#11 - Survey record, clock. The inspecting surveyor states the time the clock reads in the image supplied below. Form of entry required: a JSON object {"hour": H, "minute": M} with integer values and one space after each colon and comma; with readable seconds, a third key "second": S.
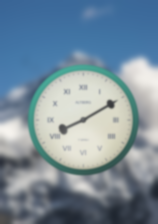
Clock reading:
{"hour": 8, "minute": 10}
